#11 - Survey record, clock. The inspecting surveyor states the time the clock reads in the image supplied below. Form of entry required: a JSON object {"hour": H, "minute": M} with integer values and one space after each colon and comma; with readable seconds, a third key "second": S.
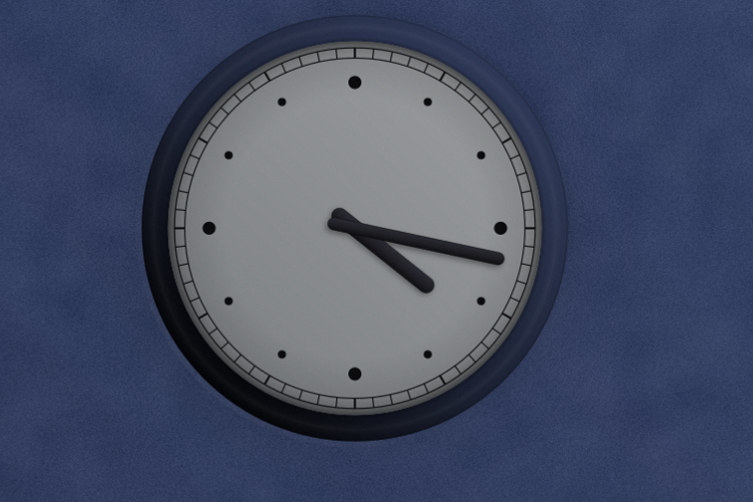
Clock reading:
{"hour": 4, "minute": 17}
